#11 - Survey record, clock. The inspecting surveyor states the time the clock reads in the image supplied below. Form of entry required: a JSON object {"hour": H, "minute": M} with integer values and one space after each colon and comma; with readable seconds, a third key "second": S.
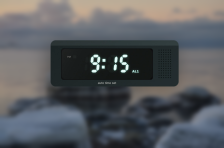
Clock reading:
{"hour": 9, "minute": 15}
